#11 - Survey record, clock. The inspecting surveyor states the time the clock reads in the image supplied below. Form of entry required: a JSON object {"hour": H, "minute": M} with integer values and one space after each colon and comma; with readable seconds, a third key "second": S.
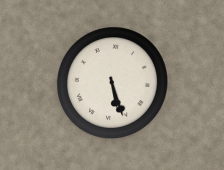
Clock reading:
{"hour": 5, "minute": 26}
